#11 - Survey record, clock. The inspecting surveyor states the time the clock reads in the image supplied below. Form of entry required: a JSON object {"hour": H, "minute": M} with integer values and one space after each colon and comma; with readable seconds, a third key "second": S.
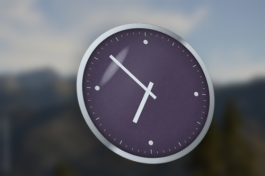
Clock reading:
{"hour": 6, "minute": 52}
